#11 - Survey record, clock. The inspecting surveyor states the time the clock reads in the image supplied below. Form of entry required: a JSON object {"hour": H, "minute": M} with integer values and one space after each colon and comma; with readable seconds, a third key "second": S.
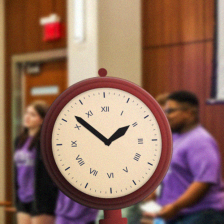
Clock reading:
{"hour": 1, "minute": 52}
